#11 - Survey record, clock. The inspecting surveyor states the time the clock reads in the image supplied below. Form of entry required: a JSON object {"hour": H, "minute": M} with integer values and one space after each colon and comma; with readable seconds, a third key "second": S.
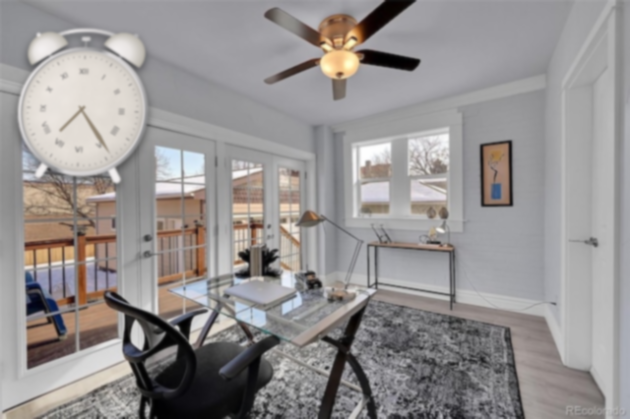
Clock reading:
{"hour": 7, "minute": 24}
